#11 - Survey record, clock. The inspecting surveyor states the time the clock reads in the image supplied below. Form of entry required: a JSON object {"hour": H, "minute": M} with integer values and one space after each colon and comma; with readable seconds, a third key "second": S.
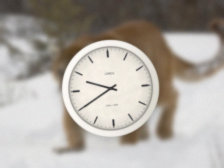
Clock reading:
{"hour": 9, "minute": 40}
